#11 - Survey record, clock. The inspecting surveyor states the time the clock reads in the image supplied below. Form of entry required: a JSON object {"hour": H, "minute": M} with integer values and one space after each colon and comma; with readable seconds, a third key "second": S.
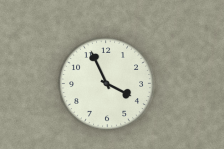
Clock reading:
{"hour": 3, "minute": 56}
